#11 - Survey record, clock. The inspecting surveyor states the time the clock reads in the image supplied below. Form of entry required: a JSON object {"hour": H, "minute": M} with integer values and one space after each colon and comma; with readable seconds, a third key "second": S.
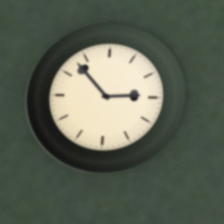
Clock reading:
{"hour": 2, "minute": 53}
